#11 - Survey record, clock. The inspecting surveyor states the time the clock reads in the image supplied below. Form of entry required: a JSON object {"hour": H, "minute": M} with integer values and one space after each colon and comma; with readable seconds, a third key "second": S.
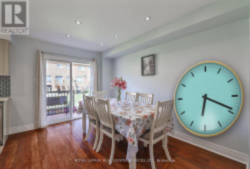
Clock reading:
{"hour": 6, "minute": 19}
